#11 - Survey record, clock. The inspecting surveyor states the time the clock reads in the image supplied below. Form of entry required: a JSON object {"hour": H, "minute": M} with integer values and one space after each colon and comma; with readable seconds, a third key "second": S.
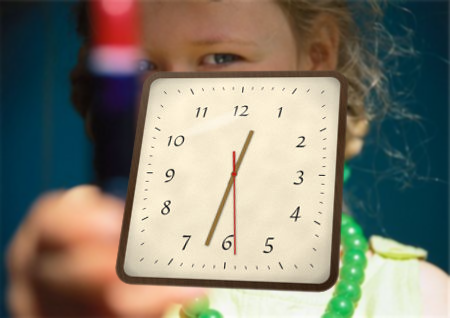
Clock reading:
{"hour": 12, "minute": 32, "second": 29}
